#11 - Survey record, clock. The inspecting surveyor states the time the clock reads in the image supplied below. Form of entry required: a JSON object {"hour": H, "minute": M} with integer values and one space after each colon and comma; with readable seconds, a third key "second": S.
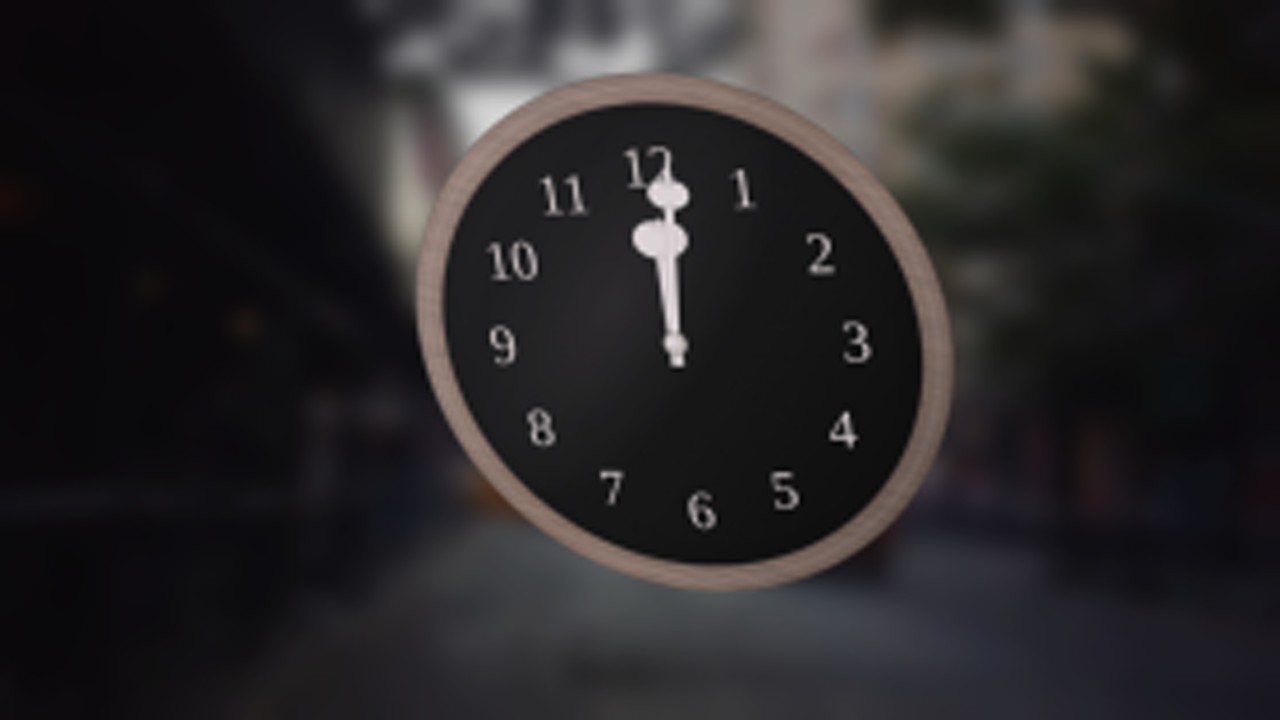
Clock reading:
{"hour": 12, "minute": 1}
